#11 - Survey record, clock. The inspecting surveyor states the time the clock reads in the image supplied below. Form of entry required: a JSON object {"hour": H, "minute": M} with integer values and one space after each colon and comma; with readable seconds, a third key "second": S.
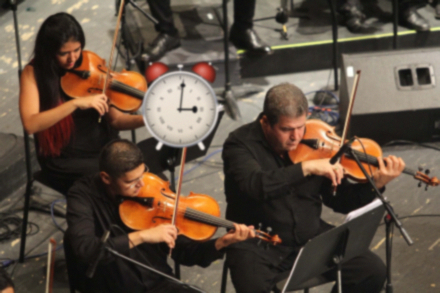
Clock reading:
{"hour": 3, "minute": 1}
